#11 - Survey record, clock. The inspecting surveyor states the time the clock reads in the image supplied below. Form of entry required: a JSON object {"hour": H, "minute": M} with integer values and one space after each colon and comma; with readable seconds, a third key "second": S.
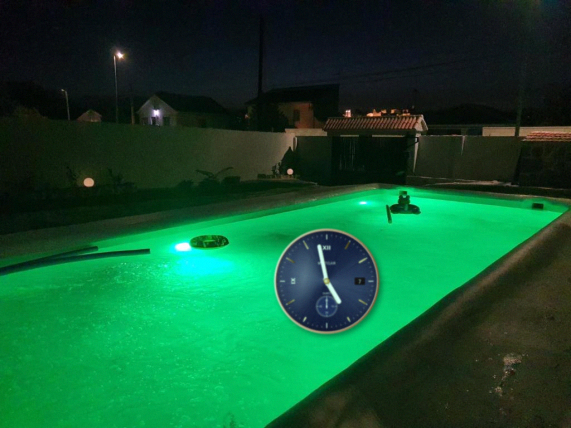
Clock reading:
{"hour": 4, "minute": 58}
